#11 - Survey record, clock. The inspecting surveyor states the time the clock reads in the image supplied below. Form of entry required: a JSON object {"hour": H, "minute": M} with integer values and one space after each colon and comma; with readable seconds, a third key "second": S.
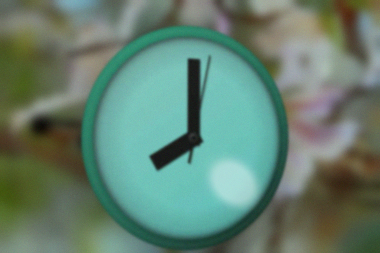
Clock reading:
{"hour": 8, "minute": 0, "second": 2}
